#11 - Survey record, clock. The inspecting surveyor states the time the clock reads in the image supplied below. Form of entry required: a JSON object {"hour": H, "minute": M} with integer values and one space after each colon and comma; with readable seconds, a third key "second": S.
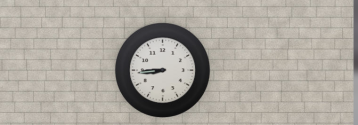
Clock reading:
{"hour": 8, "minute": 44}
